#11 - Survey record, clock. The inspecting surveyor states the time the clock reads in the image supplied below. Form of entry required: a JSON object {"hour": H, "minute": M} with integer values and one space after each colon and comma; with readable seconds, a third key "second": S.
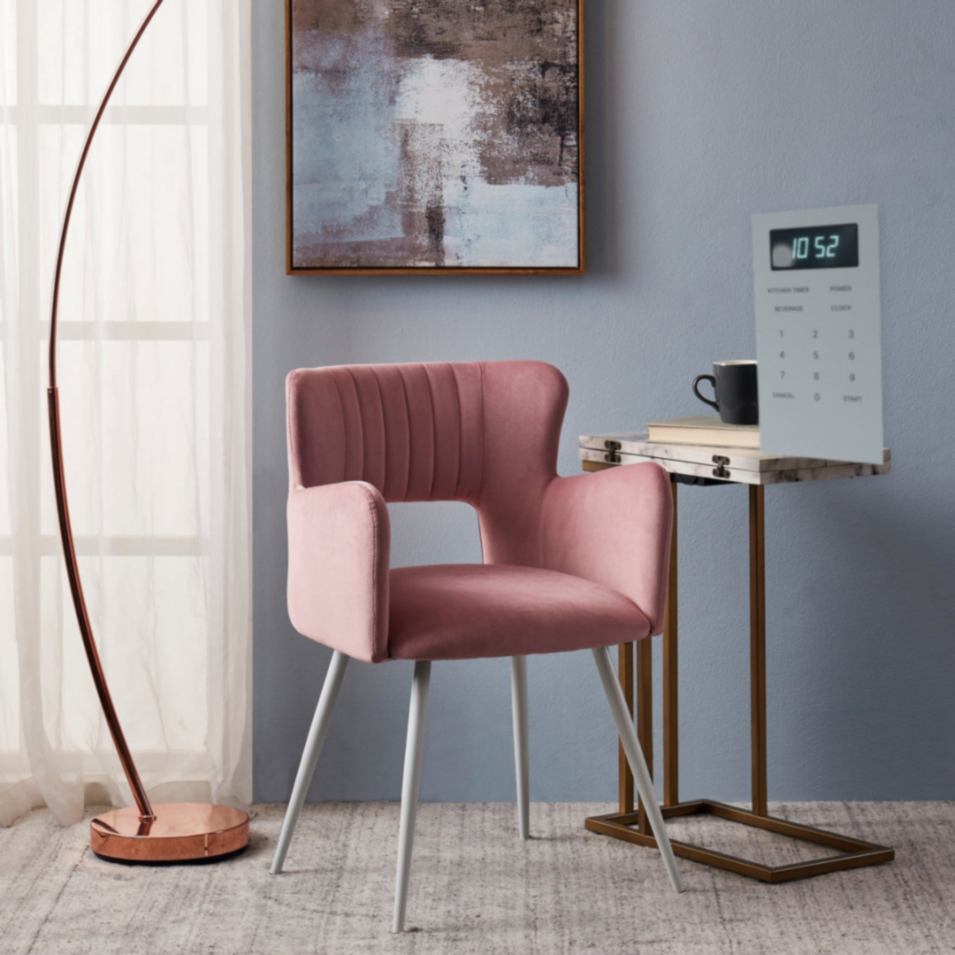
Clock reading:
{"hour": 10, "minute": 52}
